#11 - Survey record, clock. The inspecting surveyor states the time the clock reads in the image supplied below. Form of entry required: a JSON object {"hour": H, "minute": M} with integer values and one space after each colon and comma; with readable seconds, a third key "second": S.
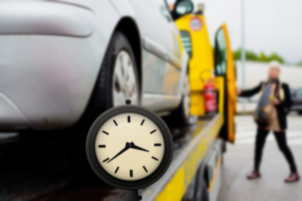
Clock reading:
{"hour": 3, "minute": 39}
